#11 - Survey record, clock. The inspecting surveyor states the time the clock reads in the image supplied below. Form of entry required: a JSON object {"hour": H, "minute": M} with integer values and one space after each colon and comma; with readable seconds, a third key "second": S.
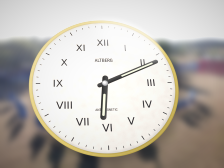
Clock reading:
{"hour": 6, "minute": 11}
